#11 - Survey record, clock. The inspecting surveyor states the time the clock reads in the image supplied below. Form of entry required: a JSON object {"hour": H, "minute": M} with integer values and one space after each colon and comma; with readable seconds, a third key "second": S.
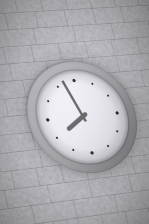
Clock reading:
{"hour": 7, "minute": 57}
